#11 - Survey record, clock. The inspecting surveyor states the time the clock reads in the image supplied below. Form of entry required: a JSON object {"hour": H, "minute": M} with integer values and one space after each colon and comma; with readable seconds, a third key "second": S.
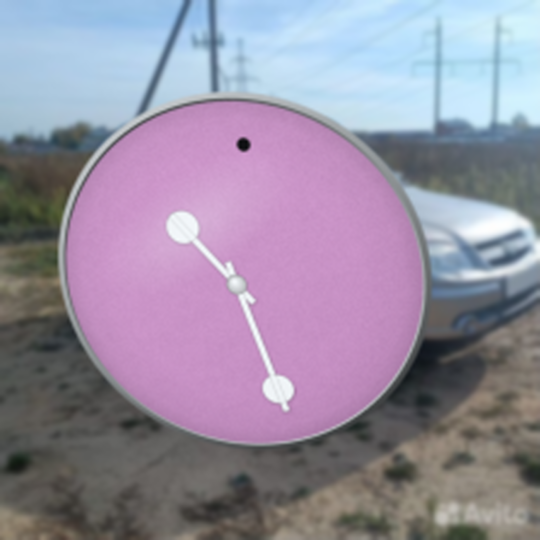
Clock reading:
{"hour": 10, "minute": 26}
